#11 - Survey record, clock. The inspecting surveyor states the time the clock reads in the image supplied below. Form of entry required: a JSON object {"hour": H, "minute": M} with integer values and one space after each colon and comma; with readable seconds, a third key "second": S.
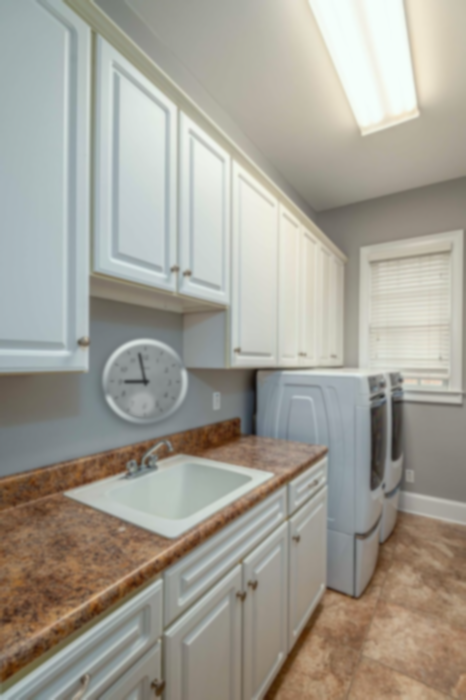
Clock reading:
{"hour": 8, "minute": 58}
